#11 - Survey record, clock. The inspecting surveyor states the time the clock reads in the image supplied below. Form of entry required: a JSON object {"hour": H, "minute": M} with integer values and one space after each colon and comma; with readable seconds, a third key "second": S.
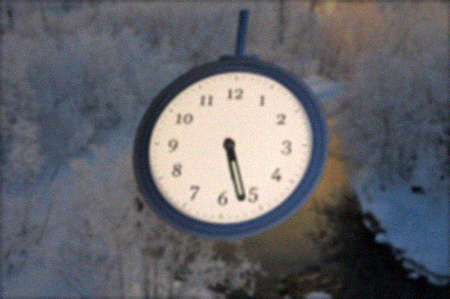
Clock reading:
{"hour": 5, "minute": 27}
